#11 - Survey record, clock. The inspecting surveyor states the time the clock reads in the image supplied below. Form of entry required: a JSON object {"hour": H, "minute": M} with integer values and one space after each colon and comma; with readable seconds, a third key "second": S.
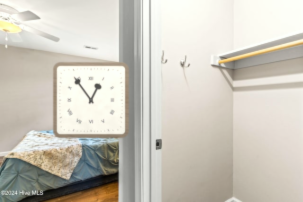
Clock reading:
{"hour": 12, "minute": 54}
